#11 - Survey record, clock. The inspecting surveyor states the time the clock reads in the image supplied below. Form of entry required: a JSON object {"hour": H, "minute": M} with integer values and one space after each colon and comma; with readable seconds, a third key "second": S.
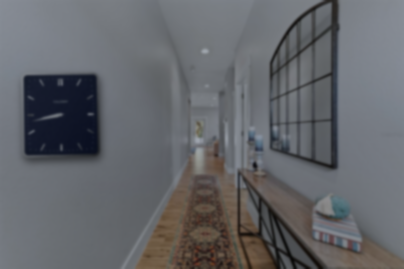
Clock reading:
{"hour": 8, "minute": 43}
